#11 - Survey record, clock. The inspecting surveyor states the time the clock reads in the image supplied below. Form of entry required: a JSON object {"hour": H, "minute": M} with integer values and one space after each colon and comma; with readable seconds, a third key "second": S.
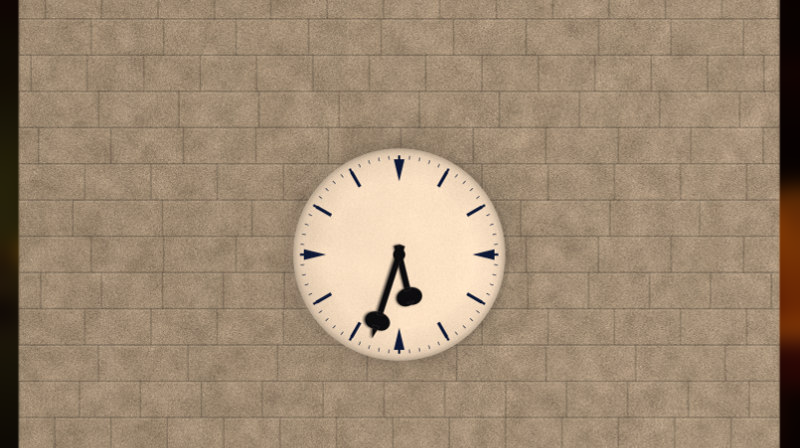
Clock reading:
{"hour": 5, "minute": 33}
